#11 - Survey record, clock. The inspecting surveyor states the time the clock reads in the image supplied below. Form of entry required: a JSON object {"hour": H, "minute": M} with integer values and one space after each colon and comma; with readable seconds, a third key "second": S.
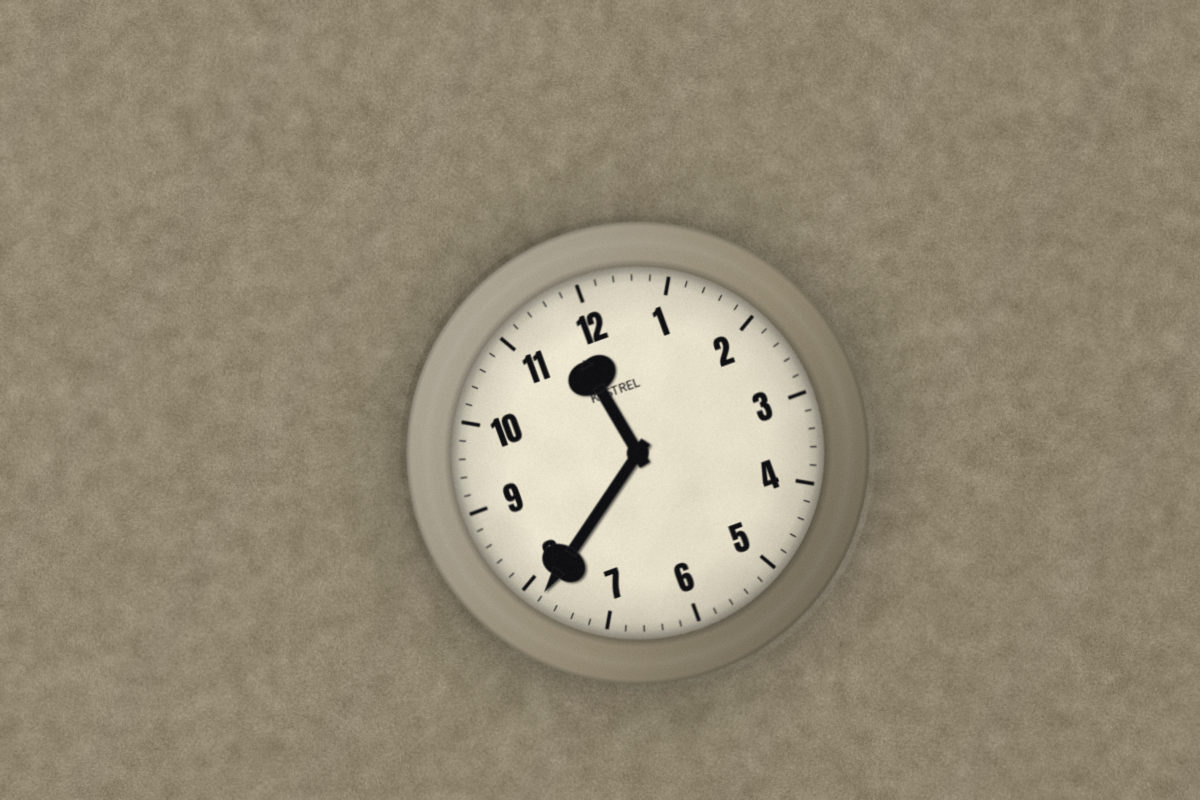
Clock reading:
{"hour": 11, "minute": 39}
